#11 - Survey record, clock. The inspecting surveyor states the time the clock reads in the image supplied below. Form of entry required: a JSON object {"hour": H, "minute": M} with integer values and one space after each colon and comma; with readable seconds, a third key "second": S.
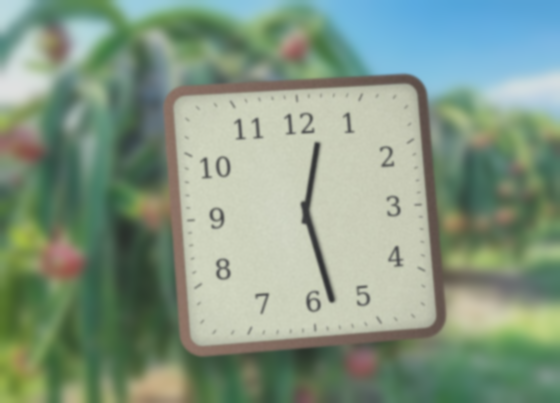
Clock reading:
{"hour": 12, "minute": 28}
